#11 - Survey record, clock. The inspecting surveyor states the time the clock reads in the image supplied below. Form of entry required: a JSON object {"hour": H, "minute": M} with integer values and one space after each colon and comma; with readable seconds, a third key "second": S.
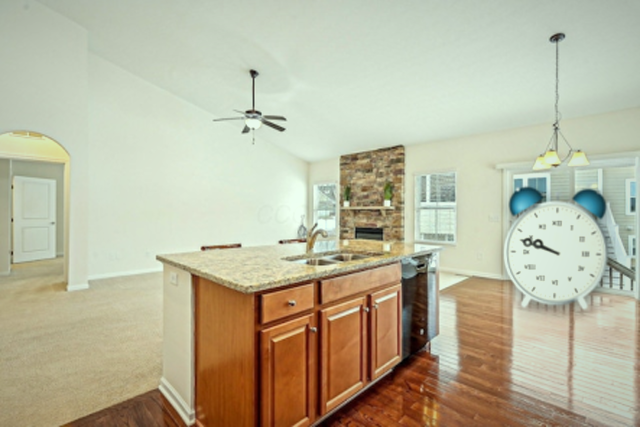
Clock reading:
{"hour": 9, "minute": 48}
